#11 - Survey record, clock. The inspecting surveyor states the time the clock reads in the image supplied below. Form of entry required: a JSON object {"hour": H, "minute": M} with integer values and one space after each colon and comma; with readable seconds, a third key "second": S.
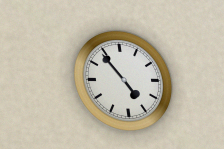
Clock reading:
{"hour": 4, "minute": 54}
